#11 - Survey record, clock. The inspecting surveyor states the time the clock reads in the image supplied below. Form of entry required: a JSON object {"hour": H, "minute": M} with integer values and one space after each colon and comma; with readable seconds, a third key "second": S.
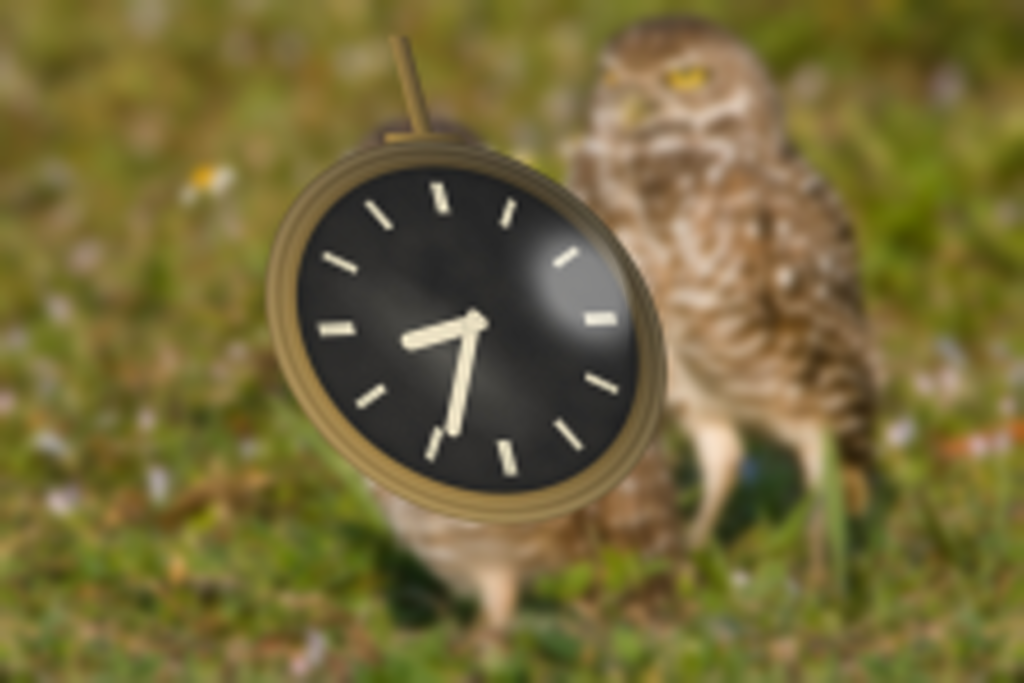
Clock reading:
{"hour": 8, "minute": 34}
